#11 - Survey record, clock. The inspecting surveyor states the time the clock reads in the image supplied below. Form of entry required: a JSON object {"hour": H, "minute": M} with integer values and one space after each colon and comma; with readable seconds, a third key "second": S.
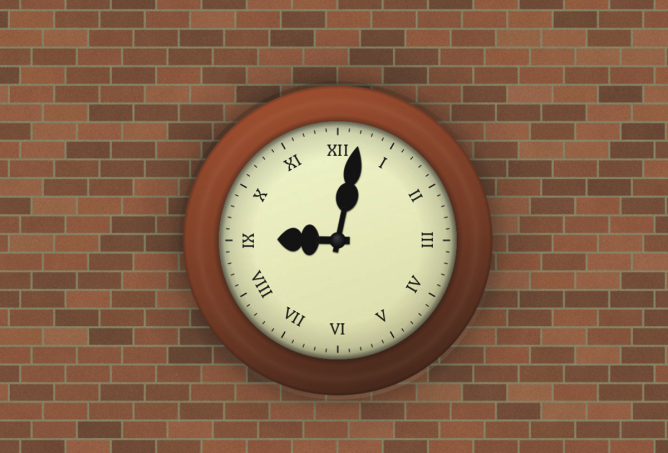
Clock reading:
{"hour": 9, "minute": 2}
